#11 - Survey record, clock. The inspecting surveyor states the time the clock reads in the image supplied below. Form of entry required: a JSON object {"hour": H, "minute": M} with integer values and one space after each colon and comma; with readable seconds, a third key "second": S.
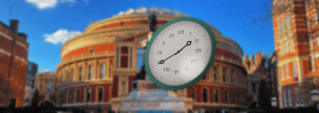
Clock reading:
{"hour": 1, "minute": 40}
